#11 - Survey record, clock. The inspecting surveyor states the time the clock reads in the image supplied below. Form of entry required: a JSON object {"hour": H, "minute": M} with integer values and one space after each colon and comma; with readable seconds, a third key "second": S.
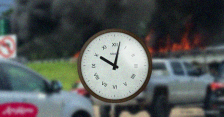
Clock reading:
{"hour": 10, "minute": 2}
